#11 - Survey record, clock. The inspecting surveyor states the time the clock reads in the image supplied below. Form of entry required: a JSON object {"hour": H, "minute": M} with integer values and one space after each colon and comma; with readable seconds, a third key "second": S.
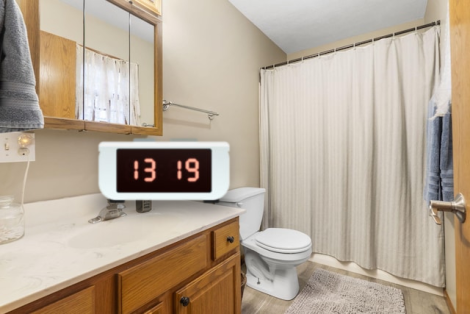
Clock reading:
{"hour": 13, "minute": 19}
